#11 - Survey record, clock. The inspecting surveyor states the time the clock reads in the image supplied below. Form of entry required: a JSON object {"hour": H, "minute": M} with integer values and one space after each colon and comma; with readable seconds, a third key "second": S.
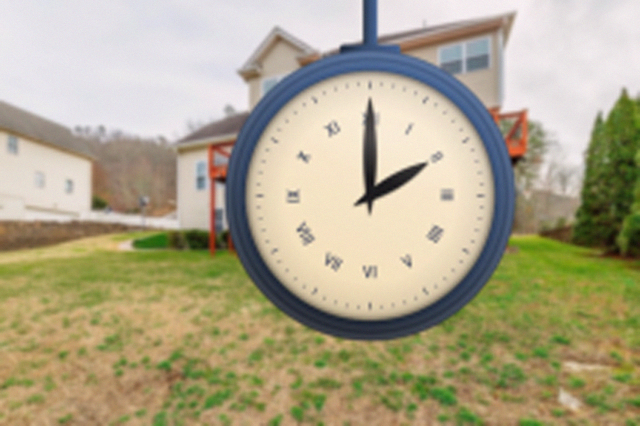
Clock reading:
{"hour": 2, "minute": 0}
